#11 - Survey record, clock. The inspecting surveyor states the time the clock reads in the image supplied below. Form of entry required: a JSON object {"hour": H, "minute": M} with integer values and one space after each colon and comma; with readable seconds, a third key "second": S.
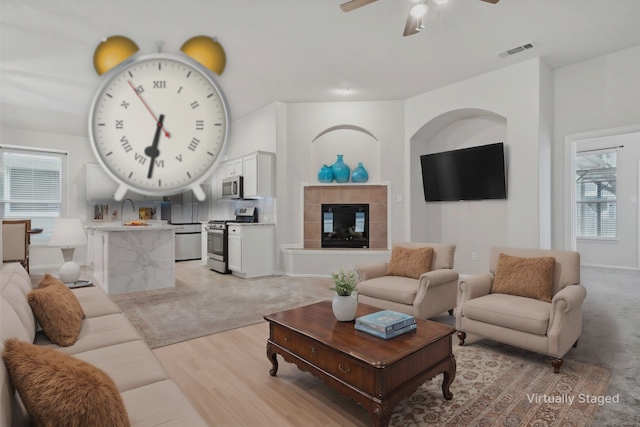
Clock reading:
{"hour": 6, "minute": 31, "second": 54}
